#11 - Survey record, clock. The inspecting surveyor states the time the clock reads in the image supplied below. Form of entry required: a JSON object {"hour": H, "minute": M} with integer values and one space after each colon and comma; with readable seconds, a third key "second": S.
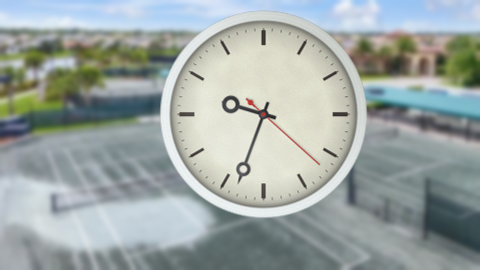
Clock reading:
{"hour": 9, "minute": 33, "second": 22}
